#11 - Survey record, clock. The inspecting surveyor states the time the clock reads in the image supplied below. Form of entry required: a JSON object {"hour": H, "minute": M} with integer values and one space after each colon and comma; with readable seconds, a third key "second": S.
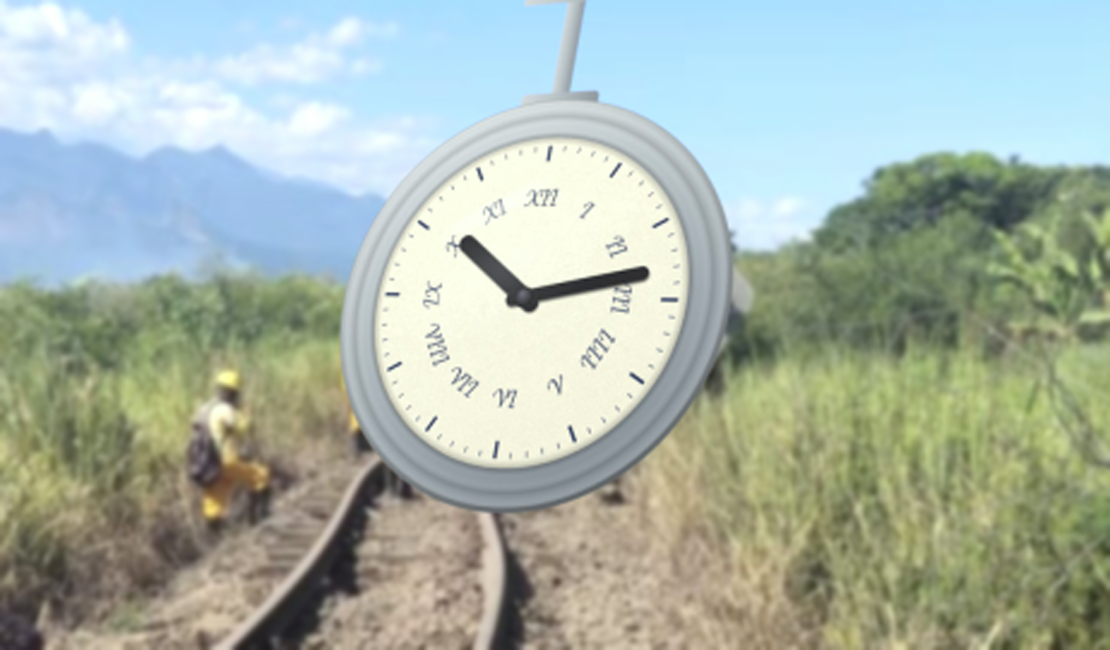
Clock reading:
{"hour": 10, "minute": 13}
